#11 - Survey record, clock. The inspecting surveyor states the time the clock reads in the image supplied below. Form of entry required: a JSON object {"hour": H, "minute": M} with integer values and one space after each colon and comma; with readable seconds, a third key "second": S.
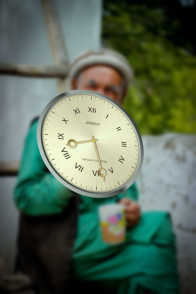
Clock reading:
{"hour": 8, "minute": 28}
